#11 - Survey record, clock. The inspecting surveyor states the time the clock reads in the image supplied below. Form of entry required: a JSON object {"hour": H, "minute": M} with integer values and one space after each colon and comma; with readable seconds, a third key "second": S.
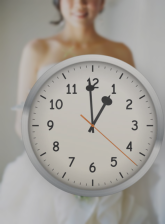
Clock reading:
{"hour": 12, "minute": 59, "second": 22}
